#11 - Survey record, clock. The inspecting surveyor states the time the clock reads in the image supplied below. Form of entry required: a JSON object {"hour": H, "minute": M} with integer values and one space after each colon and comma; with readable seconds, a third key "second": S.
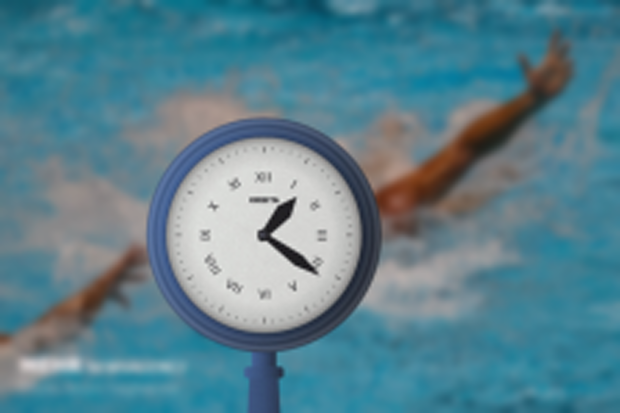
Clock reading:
{"hour": 1, "minute": 21}
